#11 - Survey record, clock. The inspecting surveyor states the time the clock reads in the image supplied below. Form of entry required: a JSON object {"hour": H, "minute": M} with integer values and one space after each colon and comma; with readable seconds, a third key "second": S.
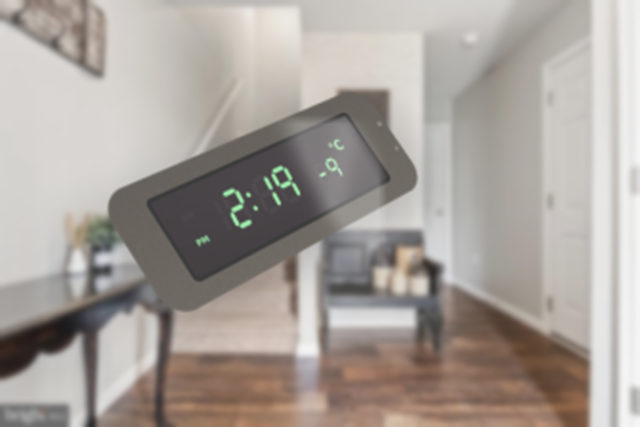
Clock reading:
{"hour": 2, "minute": 19}
